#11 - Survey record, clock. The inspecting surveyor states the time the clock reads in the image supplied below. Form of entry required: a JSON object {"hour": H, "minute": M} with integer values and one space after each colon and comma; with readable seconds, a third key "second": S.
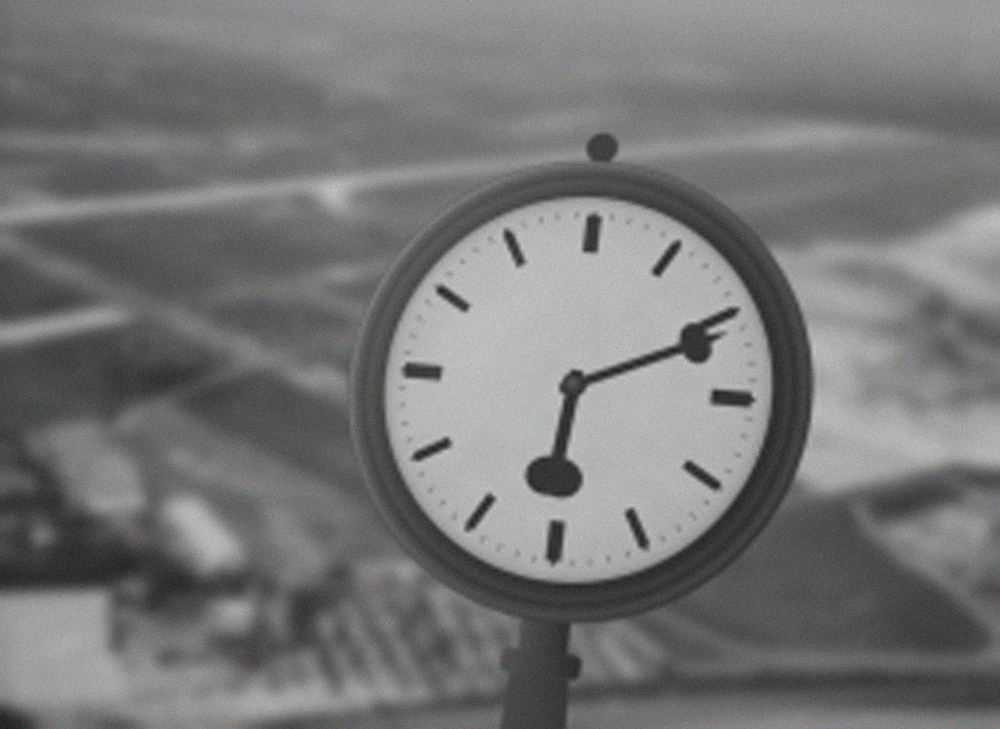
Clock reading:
{"hour": 6, "minute": 11}
